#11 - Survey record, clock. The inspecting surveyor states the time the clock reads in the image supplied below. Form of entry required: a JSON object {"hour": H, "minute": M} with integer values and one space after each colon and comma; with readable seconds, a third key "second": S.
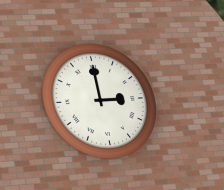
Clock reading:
{"hour": 3, "minute": 0}
